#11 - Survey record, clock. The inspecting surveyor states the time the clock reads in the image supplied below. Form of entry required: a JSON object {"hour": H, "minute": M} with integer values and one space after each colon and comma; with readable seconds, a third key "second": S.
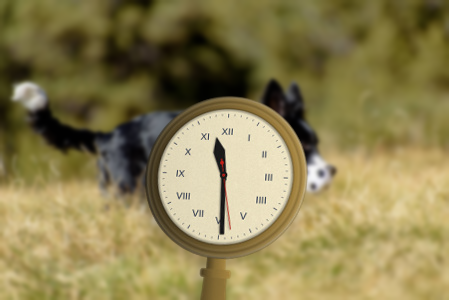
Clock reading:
{"hour": 11, "minute": 29, "second": 28}
